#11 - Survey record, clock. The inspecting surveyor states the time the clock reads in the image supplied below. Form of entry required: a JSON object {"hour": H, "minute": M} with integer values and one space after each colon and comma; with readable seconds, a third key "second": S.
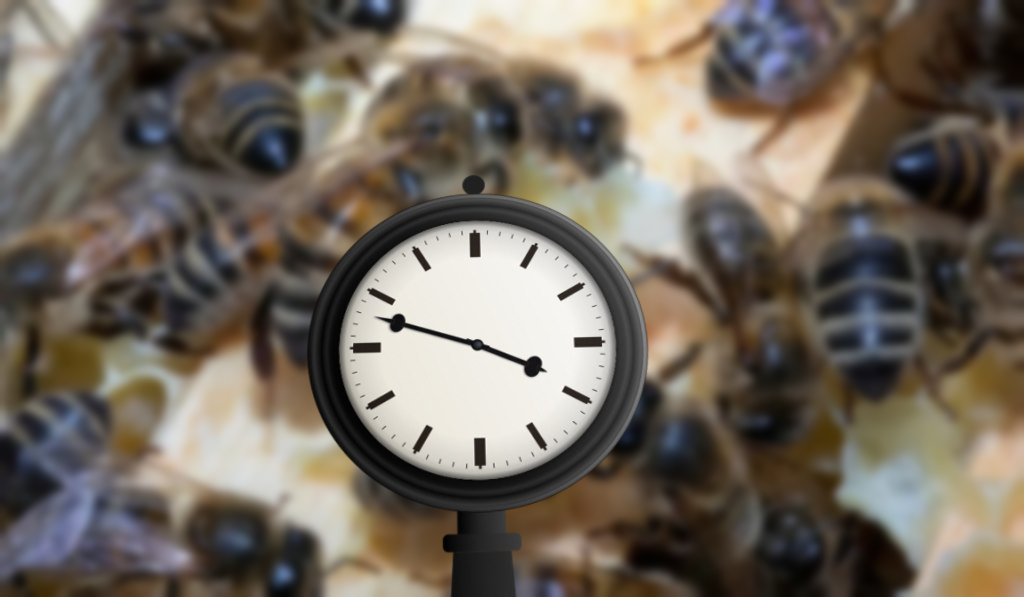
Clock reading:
{"hour": 3, "minute": 48}
